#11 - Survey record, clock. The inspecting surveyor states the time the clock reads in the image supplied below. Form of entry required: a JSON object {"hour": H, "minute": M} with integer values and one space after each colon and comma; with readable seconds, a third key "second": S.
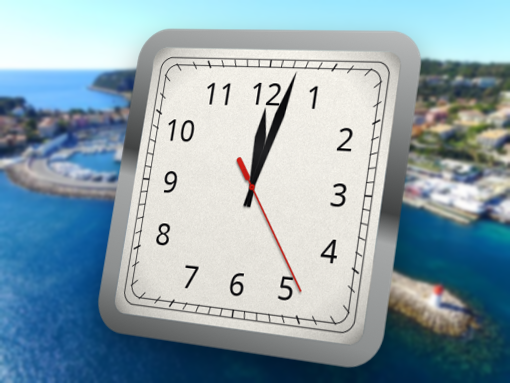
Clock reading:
{"hour": 12, "minute": 2, "second": 24}
